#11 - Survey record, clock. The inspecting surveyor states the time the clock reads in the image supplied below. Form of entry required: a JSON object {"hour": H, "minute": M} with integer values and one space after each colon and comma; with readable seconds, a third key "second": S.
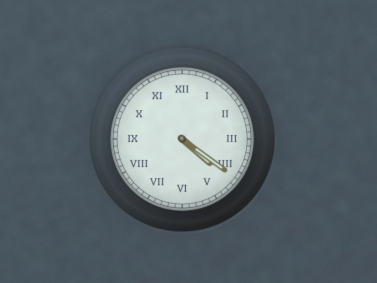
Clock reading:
{"hour": 4, "minute": 21}
